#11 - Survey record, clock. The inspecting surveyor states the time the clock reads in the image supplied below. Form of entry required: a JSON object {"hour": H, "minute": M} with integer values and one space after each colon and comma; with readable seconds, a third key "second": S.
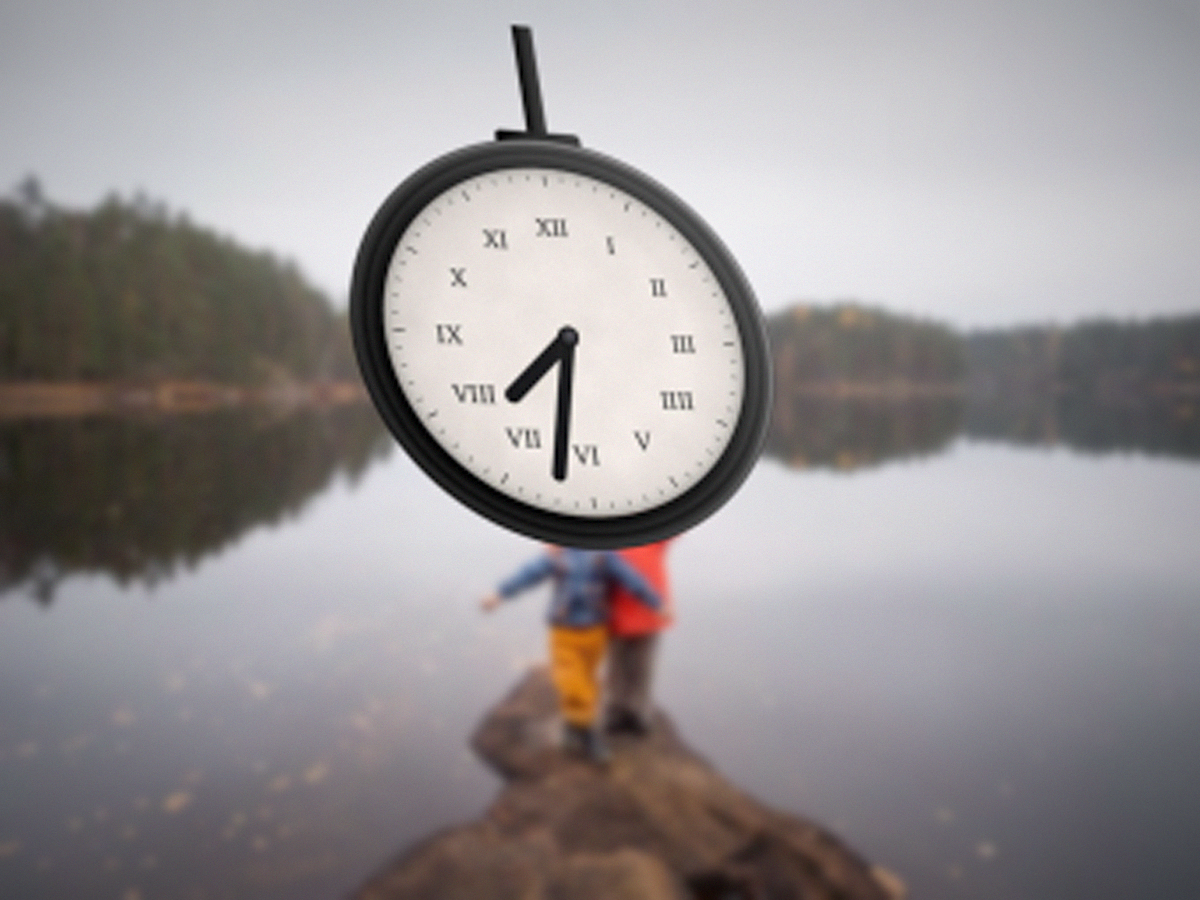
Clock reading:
{"hour": 7, "minute": 32}
